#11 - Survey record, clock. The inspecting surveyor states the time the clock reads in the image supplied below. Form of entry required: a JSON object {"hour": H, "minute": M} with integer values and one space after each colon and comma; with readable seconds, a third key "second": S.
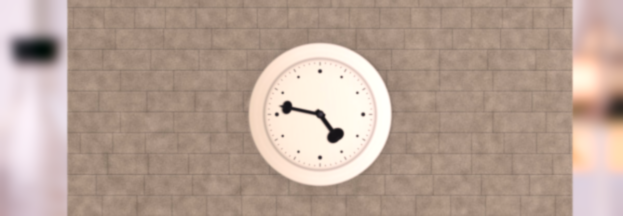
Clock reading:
{"hour": 4, "minute": 47}
